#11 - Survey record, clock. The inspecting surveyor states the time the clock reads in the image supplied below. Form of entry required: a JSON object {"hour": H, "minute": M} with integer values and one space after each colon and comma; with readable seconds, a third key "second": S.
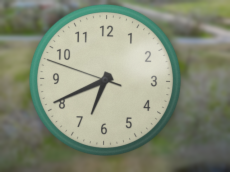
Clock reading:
{"hour": 6, "minute": 40, "second": 48}
